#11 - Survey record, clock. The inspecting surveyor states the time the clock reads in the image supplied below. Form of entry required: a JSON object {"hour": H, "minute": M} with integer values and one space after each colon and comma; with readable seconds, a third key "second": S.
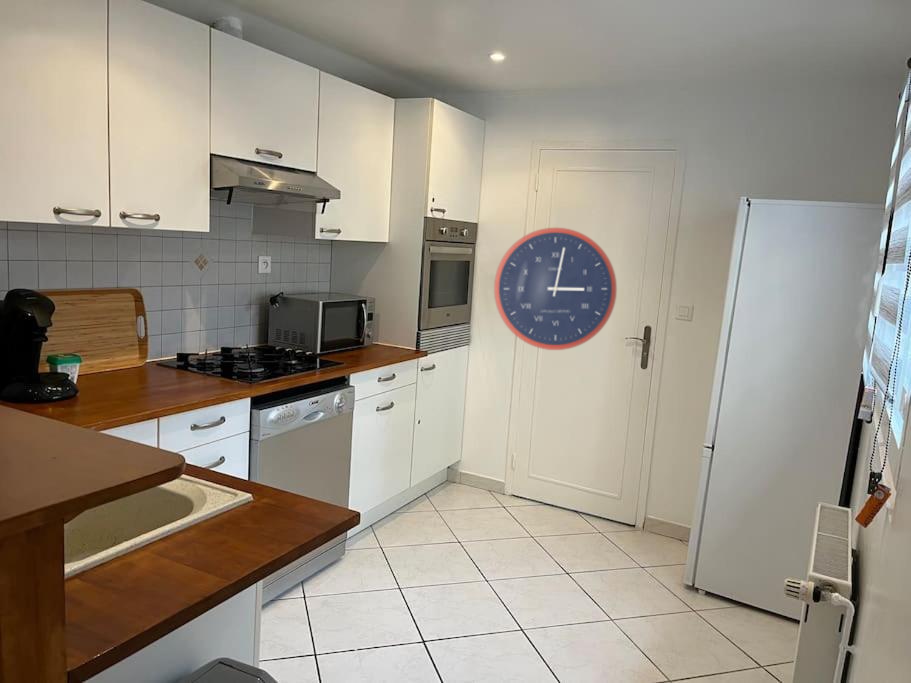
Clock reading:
{"hour": 3, "minute": 2}
